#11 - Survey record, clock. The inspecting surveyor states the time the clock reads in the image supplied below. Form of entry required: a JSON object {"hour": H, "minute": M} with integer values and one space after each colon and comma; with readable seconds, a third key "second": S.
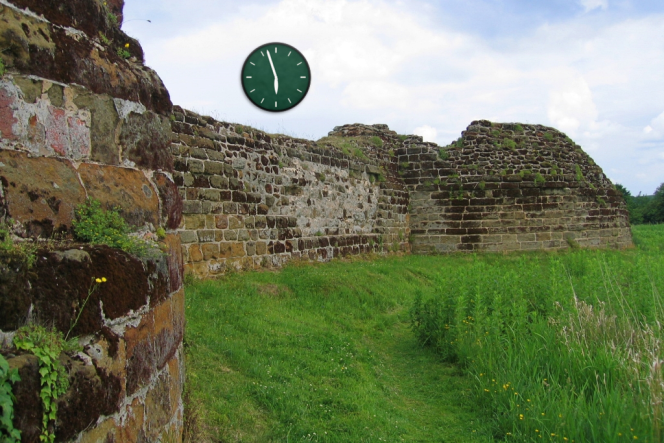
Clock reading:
{"hour": 5, "minute": 57}
